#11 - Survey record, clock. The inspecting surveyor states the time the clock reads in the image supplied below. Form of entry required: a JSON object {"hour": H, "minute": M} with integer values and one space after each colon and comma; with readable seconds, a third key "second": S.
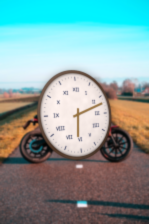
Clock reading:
{"hour": 6, "minute": 12}
